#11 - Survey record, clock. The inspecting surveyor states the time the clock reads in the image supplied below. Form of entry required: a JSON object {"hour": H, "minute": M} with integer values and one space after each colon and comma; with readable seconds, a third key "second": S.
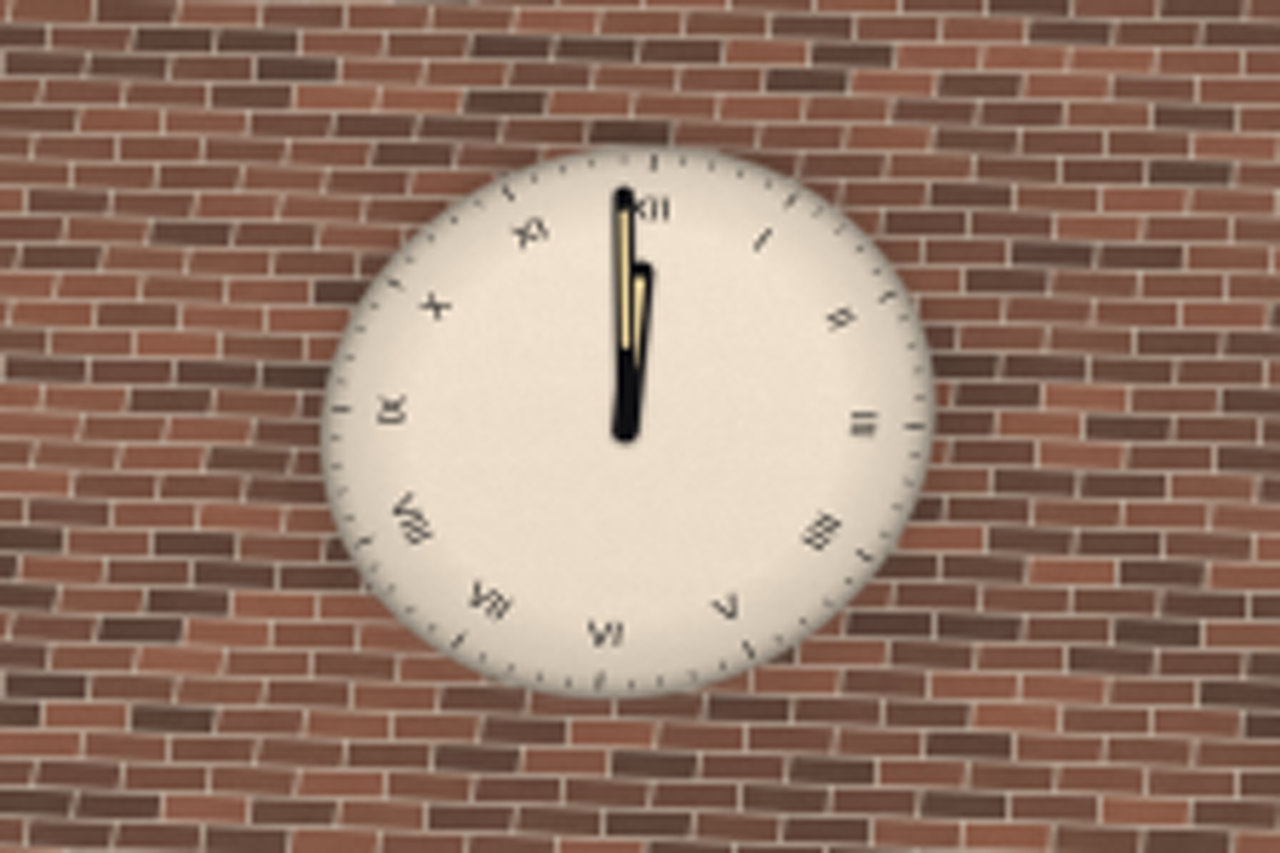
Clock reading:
{"hour": 11, "minute": 59}
